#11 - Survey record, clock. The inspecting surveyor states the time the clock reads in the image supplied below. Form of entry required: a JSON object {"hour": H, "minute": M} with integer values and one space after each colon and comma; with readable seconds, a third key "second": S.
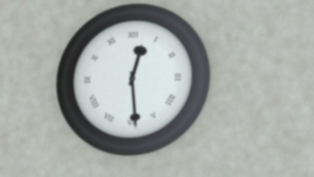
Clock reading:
{"hour": 12, "minute": 29}
